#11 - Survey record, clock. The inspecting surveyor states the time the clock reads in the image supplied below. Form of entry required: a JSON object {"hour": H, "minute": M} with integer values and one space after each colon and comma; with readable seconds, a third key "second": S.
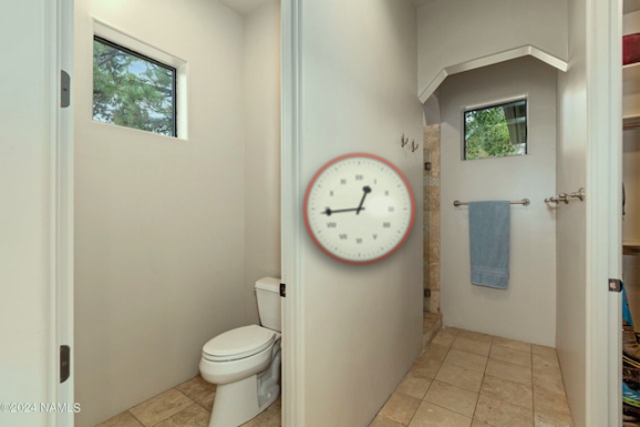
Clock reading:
{"hour": 12, "minute": 44}
